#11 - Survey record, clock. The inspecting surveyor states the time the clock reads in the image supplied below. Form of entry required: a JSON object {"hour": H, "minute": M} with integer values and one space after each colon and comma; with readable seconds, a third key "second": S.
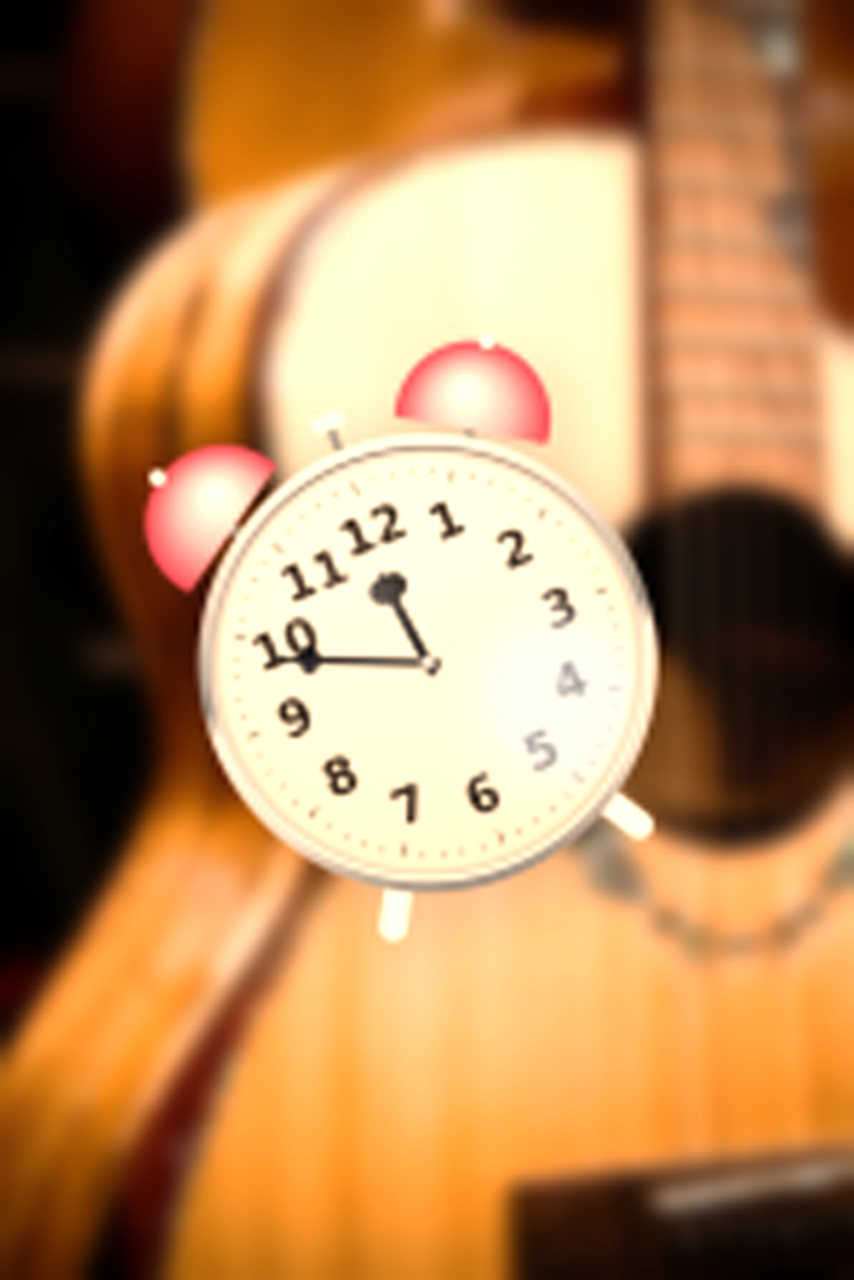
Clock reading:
{"hour": 11, "minute": 49}
